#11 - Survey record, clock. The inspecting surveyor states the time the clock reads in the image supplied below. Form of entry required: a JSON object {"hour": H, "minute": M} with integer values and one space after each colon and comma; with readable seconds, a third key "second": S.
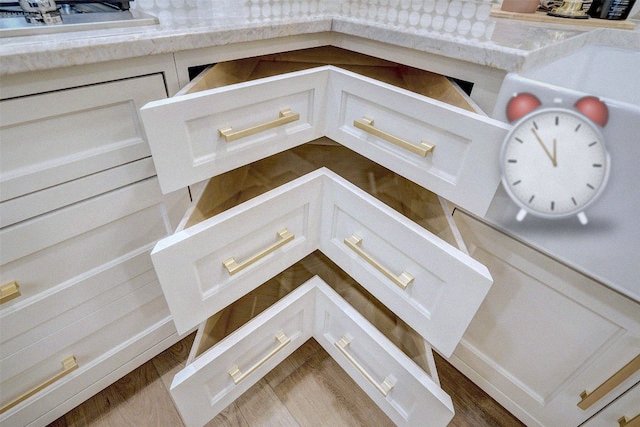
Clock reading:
{"hour": 11, "minute": 54}
